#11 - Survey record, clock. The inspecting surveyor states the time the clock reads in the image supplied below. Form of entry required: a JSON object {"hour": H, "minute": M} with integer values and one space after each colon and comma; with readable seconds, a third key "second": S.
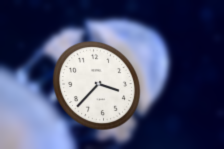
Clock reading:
{"hour": 3, "minute": 38}
